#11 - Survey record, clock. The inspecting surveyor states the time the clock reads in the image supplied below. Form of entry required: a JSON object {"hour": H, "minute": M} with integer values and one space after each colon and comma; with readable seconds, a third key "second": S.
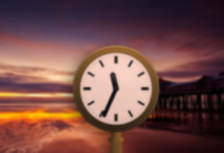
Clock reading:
{"hour": 11, "minute": 34}
